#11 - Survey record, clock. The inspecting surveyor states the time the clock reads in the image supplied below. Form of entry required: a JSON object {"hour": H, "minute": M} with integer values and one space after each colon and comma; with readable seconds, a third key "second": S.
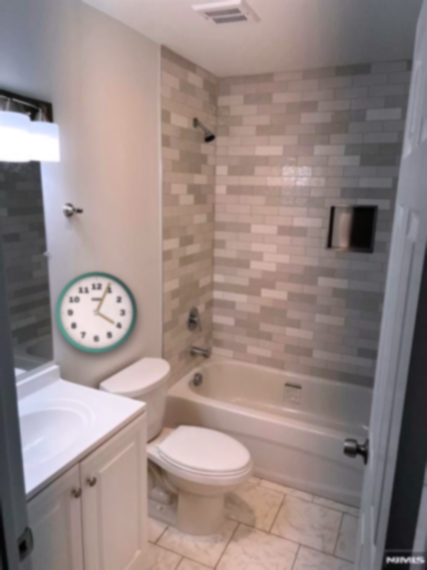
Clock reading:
{"hour": 4, "minute": 4}
